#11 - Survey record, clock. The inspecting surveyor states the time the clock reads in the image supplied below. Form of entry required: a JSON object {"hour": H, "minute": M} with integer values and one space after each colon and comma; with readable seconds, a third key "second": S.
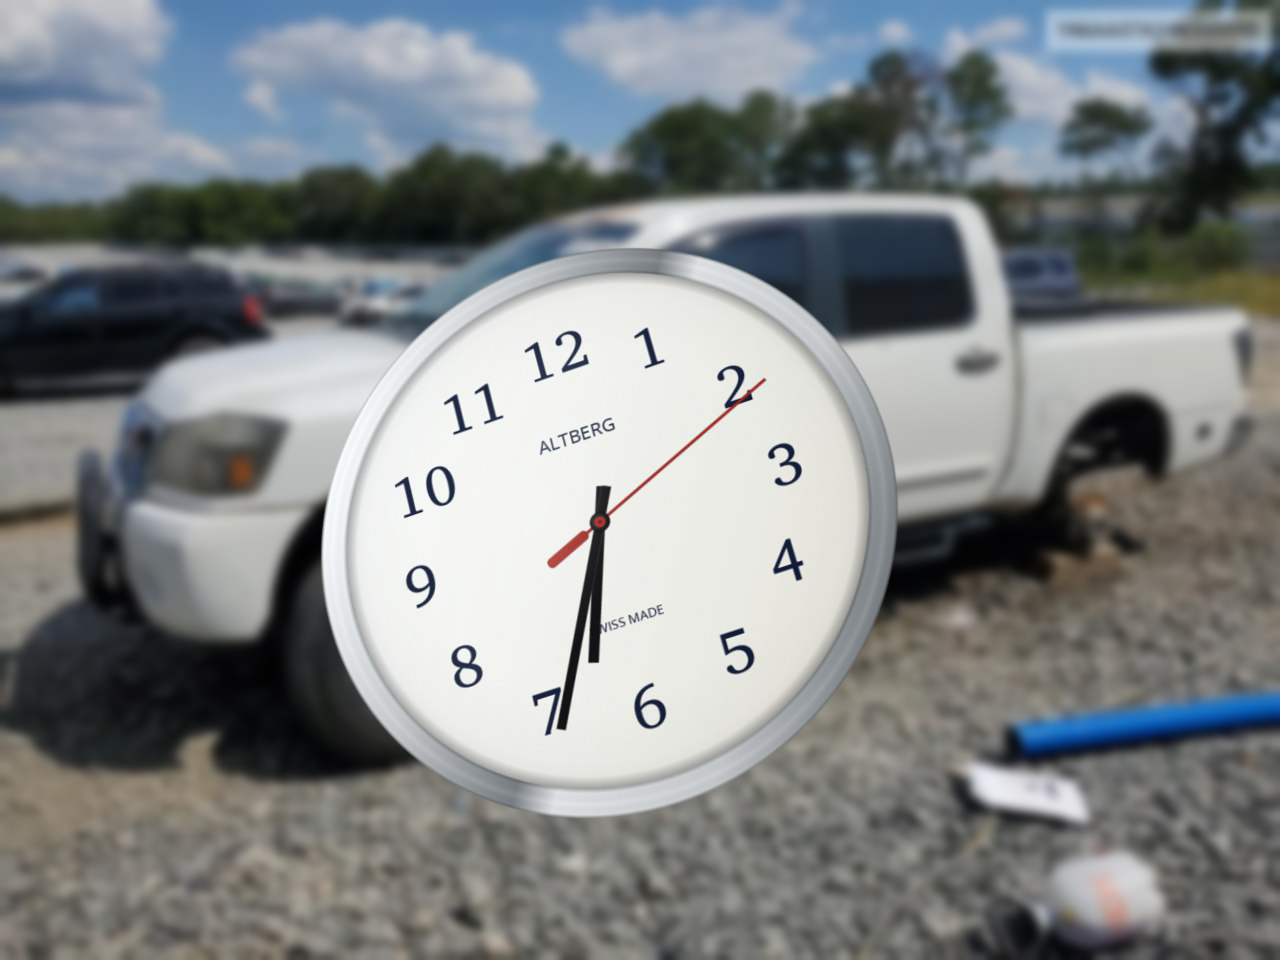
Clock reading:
{"hour": 6, "minute": 34, "second": 11}
